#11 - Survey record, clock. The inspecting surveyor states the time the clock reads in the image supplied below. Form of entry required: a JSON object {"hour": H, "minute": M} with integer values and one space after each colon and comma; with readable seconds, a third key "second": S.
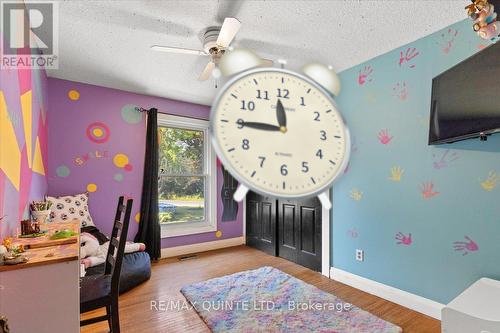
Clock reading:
{"hour": 11, "minute": 45}
